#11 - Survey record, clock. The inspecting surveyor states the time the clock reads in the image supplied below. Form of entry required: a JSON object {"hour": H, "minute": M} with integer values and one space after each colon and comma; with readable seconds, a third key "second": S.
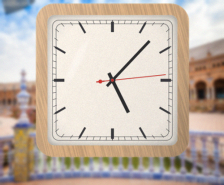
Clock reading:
{"hour": 5, "minute": 7, "second": 14}
